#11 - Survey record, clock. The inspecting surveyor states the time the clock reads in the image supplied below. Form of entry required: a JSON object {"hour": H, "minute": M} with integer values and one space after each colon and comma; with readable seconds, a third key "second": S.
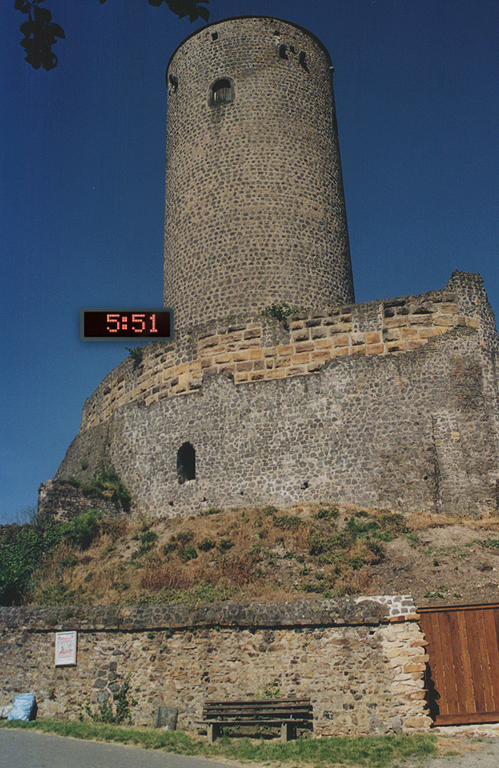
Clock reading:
{"hour": 5, "minute": 51}
